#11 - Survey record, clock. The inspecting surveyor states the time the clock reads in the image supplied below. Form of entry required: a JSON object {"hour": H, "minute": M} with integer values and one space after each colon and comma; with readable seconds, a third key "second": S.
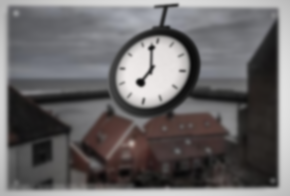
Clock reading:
{"hour": 6, "minute": 58}
